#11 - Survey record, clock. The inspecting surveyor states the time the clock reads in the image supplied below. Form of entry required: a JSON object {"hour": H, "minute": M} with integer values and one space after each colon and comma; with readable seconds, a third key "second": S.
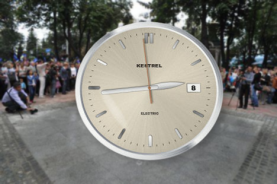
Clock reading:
{"hour": 2, "minute": 43, "second": 59}
